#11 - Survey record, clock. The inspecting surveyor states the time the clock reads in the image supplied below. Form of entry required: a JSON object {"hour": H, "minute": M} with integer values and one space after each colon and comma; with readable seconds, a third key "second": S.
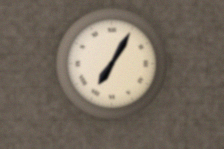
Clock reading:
{"hour": 7, "minute": 5}
